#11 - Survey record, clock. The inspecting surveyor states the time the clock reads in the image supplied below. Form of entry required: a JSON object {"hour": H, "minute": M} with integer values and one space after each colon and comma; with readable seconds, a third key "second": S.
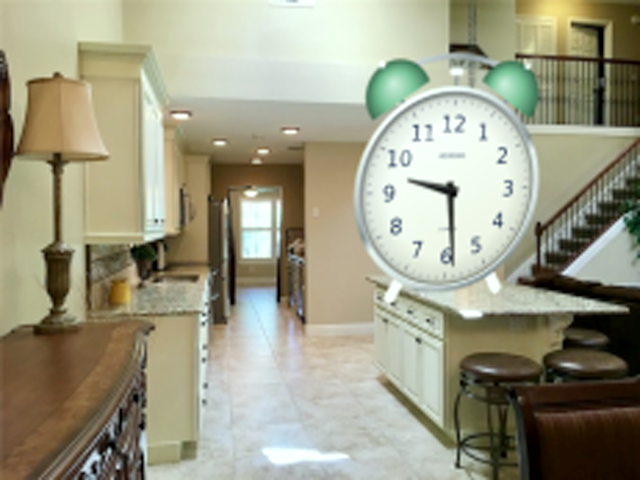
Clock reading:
{"hour": 9, "minute": 29}
